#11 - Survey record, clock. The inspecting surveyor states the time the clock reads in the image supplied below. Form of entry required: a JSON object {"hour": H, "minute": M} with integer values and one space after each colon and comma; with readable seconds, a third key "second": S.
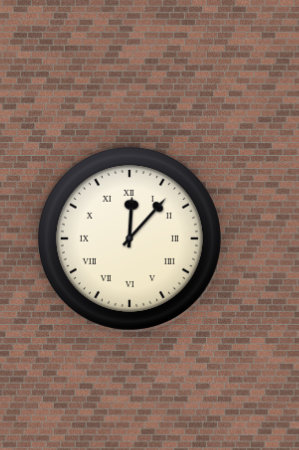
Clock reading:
{"hour": 12, "minute": 7}
